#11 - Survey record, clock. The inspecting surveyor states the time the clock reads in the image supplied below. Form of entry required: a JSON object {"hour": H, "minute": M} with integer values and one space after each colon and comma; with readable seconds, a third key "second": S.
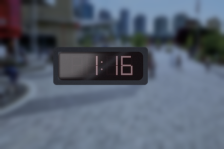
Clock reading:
{"hour": 1, "minute": 16}
